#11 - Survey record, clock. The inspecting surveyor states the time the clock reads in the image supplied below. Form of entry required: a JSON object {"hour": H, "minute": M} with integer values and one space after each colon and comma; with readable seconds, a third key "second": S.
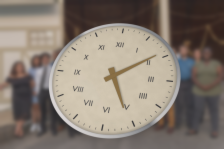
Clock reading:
{"hour": 5, "minute": 9}
